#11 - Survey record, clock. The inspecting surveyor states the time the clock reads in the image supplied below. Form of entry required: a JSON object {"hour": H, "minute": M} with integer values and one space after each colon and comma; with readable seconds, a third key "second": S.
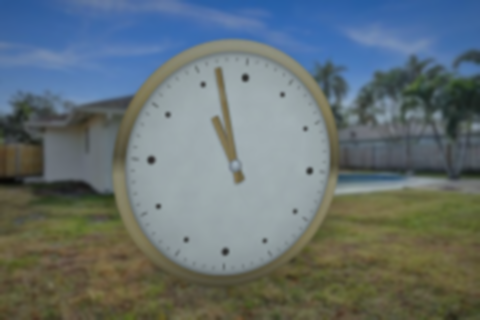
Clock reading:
{"hour": 10, "minute": 57}
